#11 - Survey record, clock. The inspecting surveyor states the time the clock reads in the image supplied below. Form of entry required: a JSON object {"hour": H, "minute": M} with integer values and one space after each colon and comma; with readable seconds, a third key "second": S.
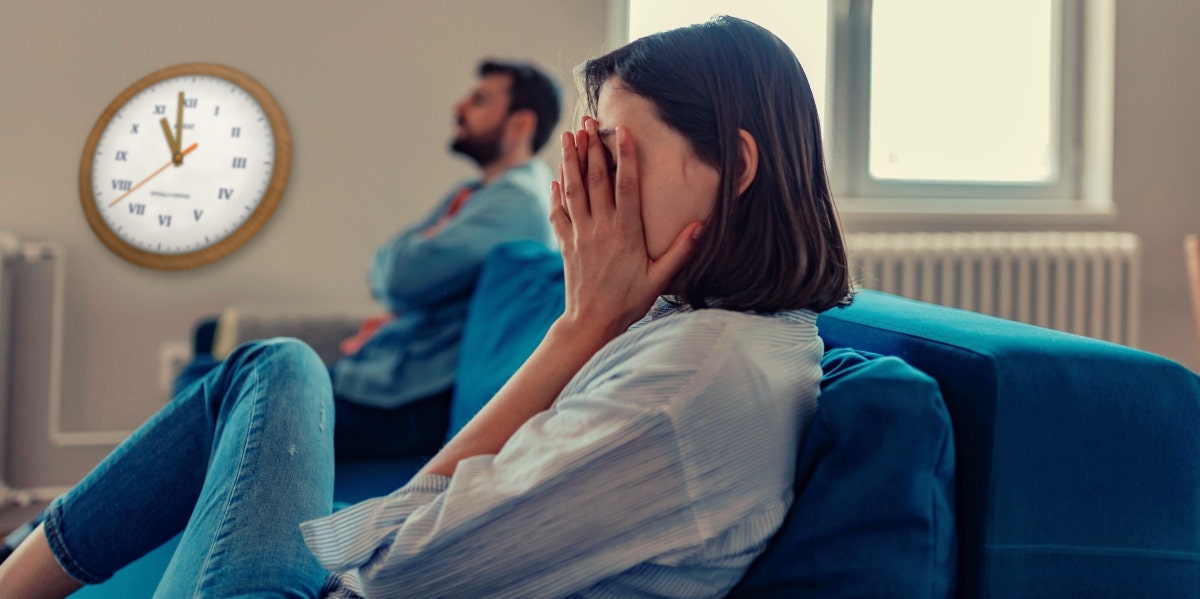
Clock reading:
{"hour": 10, "minute": 58, "second": 38}
